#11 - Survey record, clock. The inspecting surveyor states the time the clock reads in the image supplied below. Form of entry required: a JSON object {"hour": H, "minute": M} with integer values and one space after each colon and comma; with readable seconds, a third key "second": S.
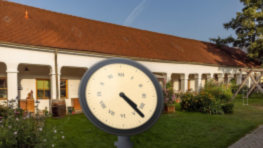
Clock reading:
{"hour": 4, "minute": 23}
